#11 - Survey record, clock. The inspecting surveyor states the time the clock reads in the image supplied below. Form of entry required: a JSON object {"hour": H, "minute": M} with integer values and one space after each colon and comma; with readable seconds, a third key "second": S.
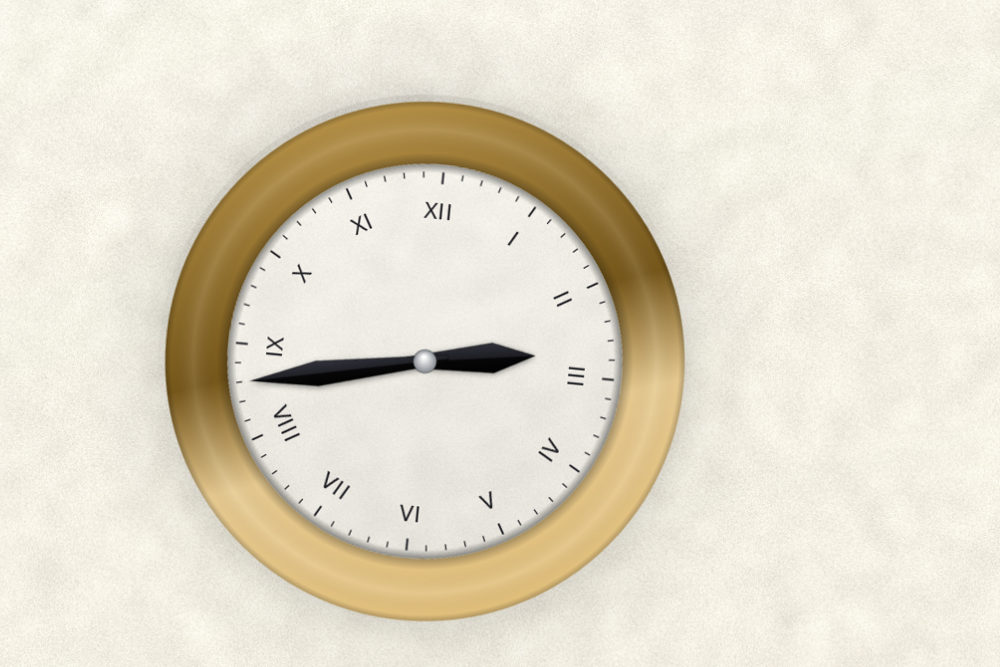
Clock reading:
{"hour": 2, "minute": 43}
